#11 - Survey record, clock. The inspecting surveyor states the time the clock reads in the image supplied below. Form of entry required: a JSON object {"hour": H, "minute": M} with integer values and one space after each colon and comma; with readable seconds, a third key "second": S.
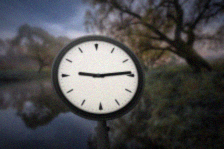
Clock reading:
{"hour": 9, "minute": 14}
